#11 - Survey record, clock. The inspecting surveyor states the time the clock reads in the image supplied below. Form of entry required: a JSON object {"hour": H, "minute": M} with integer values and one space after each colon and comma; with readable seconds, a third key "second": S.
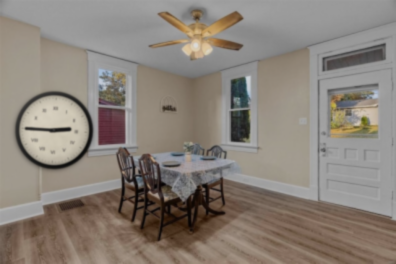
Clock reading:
{"hour": 2, "minute": 45}
